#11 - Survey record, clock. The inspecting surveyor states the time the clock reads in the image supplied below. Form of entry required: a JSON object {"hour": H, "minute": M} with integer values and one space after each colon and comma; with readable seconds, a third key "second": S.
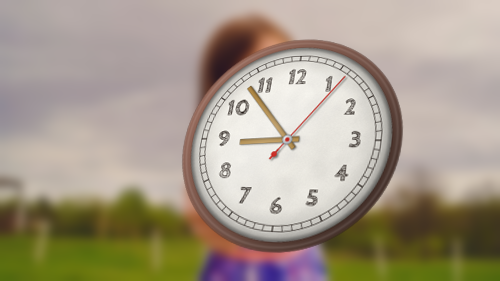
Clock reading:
{"hour": 8, "minute": 53, "second": 6}
